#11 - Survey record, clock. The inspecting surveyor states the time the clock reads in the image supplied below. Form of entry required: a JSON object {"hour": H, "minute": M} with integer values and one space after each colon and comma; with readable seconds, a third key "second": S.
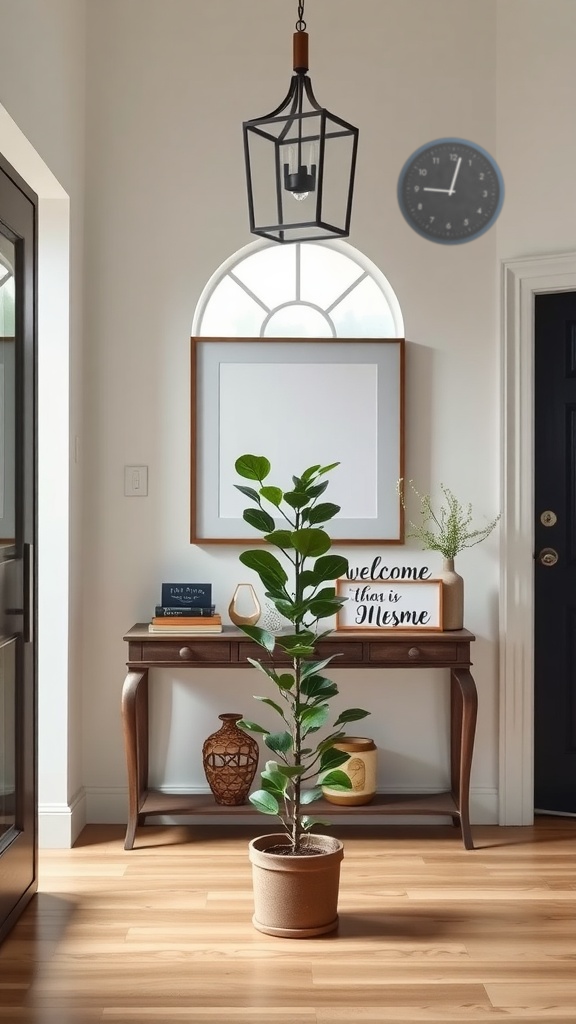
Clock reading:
{"hour": 9, "minute": 2}
